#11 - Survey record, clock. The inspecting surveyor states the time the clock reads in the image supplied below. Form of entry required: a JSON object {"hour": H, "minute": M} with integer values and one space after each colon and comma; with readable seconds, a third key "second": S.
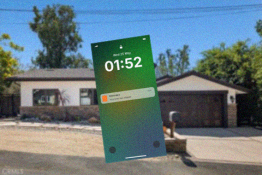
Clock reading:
{"hour": 1, "minute": 52}
